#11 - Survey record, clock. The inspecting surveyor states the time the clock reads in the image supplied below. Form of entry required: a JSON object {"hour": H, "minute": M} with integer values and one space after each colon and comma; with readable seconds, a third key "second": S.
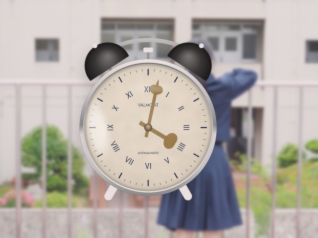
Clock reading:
{"hour": 4, "minute": 2}
